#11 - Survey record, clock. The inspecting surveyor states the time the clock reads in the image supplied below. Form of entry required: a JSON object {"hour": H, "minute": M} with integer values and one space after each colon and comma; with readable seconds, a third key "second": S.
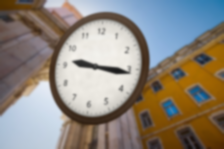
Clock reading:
{"hour": 9, "minute": 16}
